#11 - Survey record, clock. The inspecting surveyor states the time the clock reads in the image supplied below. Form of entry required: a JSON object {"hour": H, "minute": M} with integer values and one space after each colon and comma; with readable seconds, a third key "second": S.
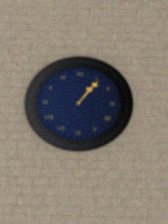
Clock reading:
{"hour": 1, "minute": 6}
